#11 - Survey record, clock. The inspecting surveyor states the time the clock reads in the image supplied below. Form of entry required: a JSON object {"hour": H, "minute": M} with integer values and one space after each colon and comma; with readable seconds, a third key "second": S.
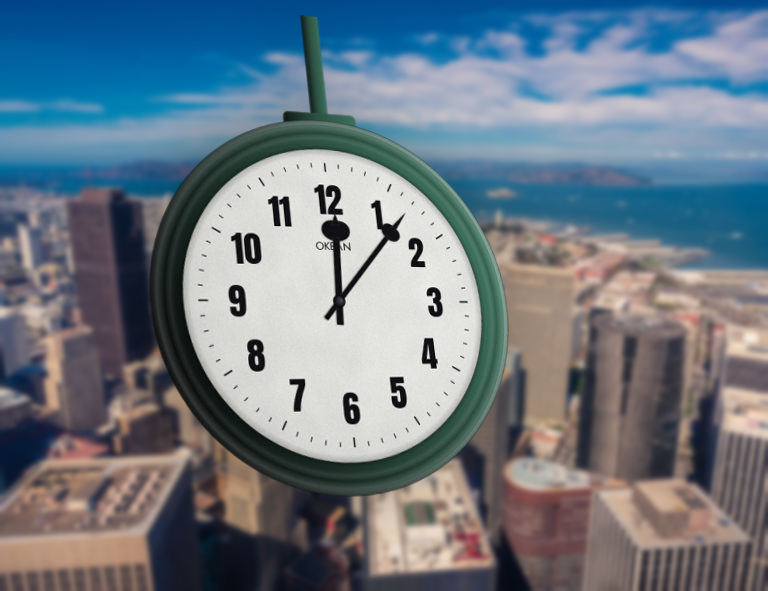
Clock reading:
{"hour": 12, "minute": 7}
